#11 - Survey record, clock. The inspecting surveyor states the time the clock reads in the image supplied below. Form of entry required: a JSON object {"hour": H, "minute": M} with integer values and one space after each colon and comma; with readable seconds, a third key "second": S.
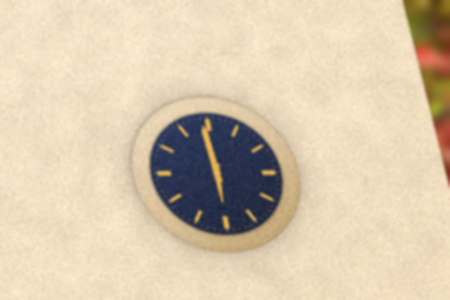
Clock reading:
{"hour": 5, "minute": 59}
